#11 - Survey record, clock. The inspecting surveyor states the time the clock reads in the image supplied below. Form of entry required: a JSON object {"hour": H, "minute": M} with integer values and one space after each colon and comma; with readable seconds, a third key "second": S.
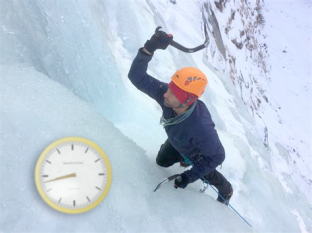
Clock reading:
{"hour": 8, "minute": 43}
